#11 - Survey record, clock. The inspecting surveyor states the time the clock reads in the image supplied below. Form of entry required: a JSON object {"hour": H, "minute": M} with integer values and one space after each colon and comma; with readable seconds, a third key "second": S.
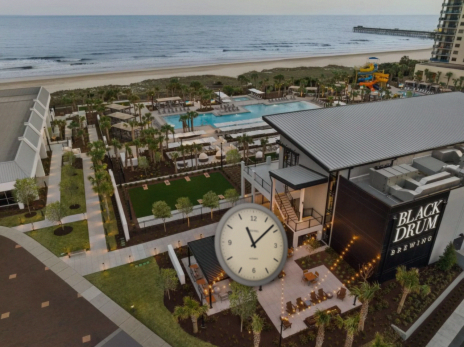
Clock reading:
{"hour": 11, "minute": 8}
